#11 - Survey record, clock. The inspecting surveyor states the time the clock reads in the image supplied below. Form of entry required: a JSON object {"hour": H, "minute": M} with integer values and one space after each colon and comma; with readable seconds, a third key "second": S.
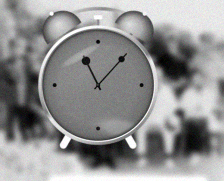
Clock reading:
{"hour": 11, "minute": 7}
